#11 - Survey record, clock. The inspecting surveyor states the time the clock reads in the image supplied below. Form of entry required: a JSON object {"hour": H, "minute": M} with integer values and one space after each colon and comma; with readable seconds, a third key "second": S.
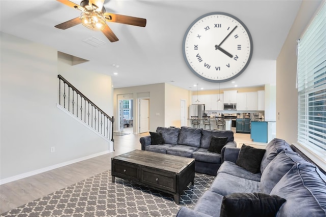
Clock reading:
{"hour": 4, "minute": 7}
